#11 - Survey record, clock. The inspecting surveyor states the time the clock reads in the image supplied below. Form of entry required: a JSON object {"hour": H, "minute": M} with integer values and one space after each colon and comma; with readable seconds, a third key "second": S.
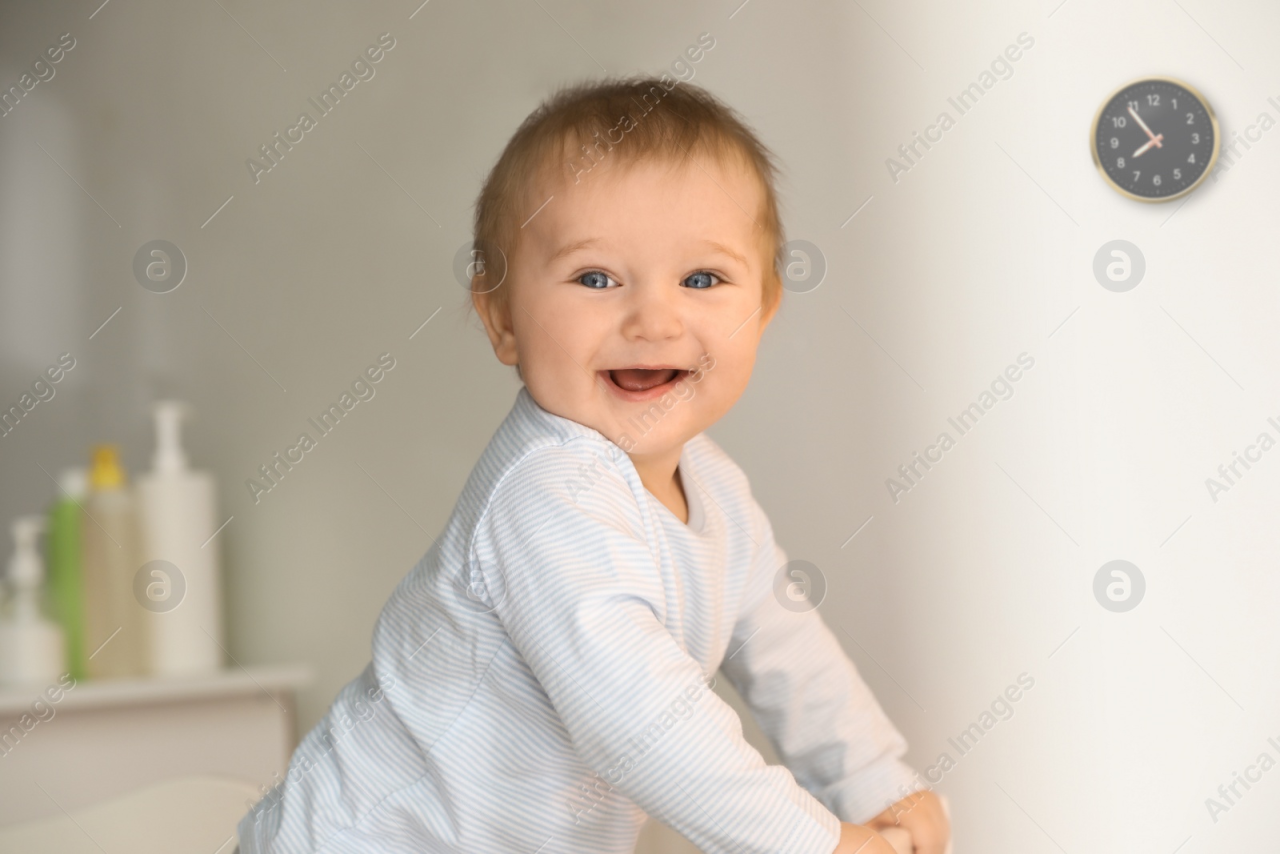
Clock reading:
{"hour": 7, "minute": 54}
